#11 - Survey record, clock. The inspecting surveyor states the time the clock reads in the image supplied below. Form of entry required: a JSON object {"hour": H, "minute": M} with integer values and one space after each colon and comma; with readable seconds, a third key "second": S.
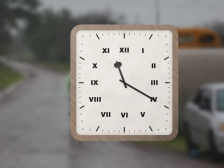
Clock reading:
{"hour": 11, "minute": 20}
